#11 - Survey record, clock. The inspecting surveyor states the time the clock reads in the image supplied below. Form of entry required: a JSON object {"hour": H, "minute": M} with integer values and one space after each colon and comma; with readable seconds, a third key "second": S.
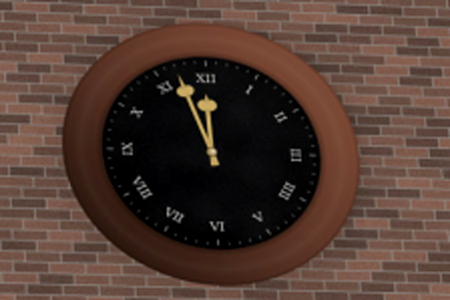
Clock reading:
{"hour": 11, "minute": 57}
